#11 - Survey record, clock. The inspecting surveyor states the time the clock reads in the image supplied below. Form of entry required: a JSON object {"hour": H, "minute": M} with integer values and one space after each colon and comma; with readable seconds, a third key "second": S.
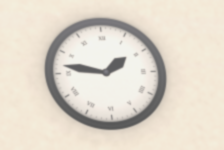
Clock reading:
{"hour": 1, "minute": 47}
